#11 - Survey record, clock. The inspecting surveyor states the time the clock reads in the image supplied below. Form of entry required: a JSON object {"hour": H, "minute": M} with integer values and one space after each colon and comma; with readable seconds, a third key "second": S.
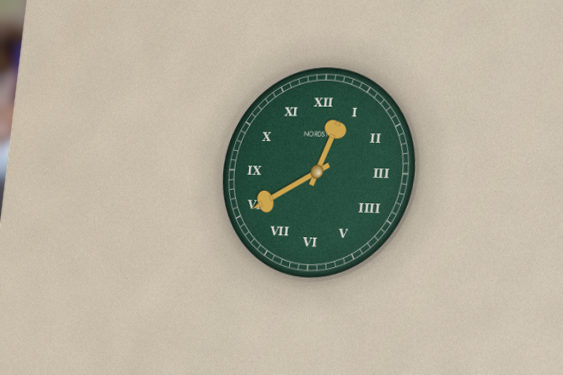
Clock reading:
{"hour": 12, "minute": 40}
